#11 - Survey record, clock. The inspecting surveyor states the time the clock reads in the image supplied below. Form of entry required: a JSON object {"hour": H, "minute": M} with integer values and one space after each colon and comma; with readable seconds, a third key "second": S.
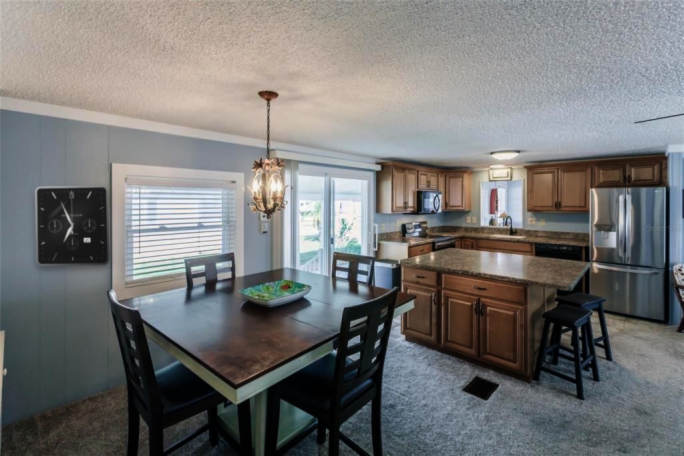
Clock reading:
{"hour": 6, "minute": 56}
